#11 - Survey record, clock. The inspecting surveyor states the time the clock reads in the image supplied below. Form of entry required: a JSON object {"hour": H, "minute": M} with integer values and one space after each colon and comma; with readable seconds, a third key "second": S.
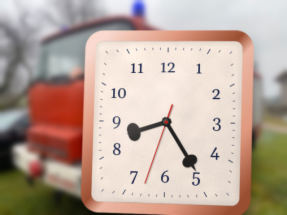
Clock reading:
{"hour": 8, "minute": 24, "second": 33}
